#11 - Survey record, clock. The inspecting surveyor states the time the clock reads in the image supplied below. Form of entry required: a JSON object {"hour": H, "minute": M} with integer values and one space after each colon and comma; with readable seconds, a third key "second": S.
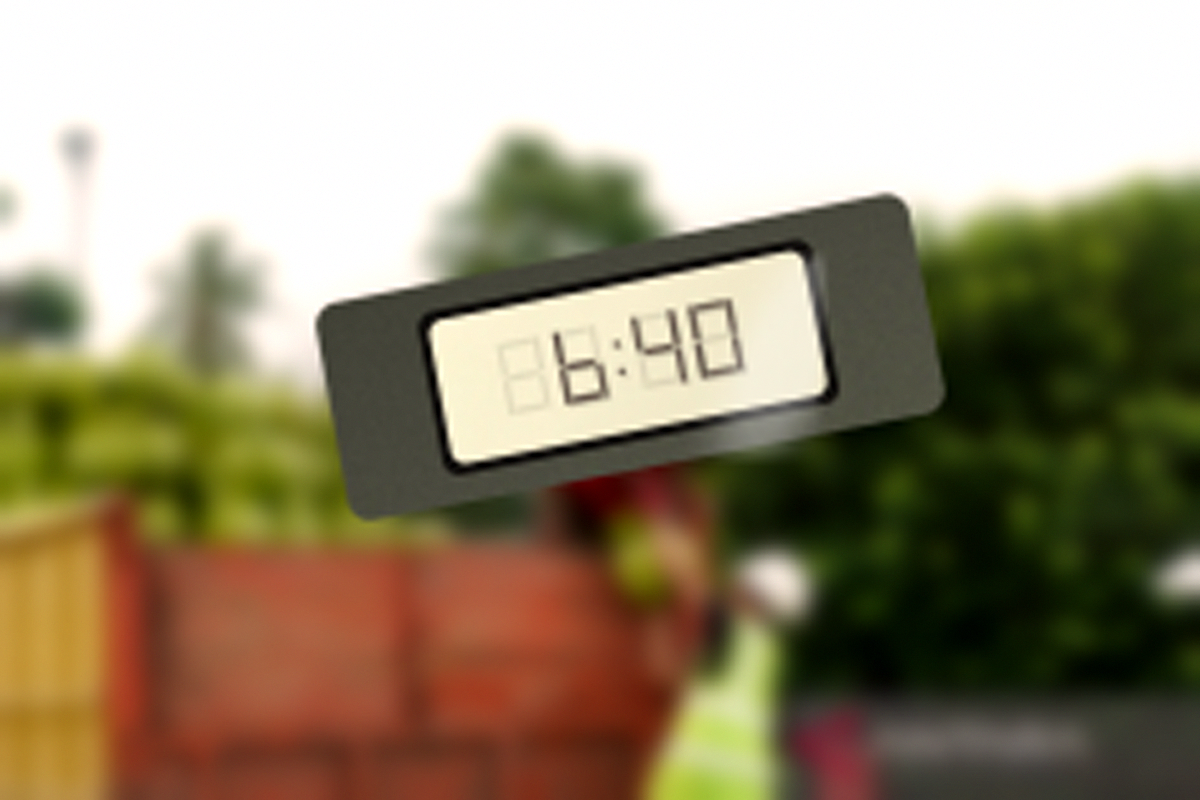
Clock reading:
{"hour": 6, "minute": 40}
